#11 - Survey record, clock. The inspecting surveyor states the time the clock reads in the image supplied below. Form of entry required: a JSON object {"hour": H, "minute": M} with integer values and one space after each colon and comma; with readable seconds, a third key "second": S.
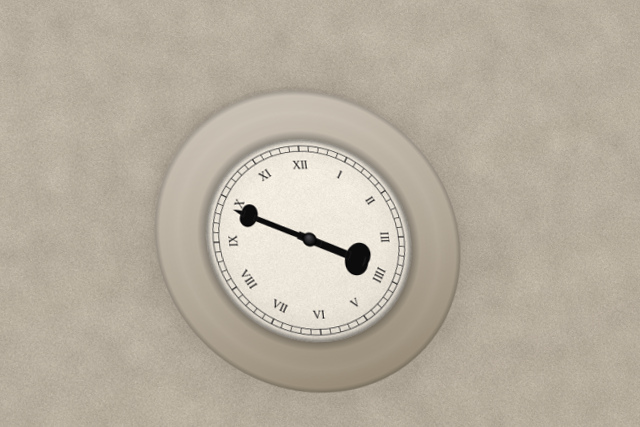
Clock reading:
{"hour": 3, "minute": 49}
